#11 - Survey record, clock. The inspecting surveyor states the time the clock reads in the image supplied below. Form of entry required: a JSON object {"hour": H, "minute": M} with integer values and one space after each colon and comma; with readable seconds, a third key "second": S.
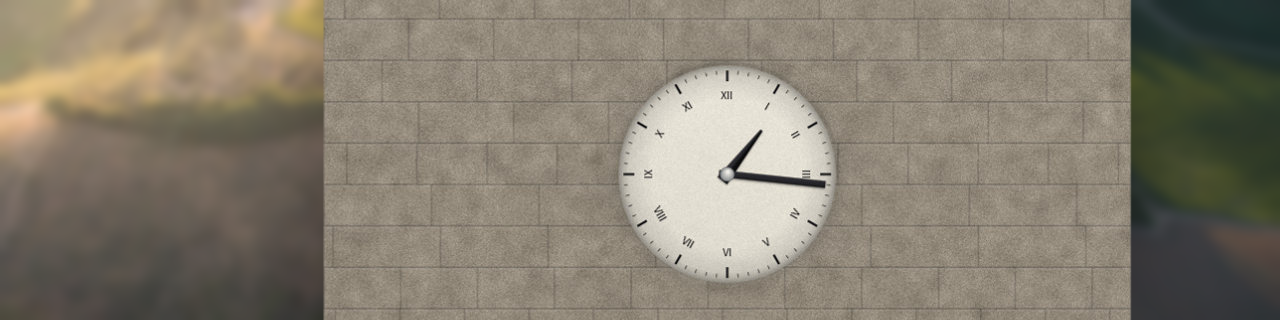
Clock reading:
{"hour": 1, "minute": 16}
